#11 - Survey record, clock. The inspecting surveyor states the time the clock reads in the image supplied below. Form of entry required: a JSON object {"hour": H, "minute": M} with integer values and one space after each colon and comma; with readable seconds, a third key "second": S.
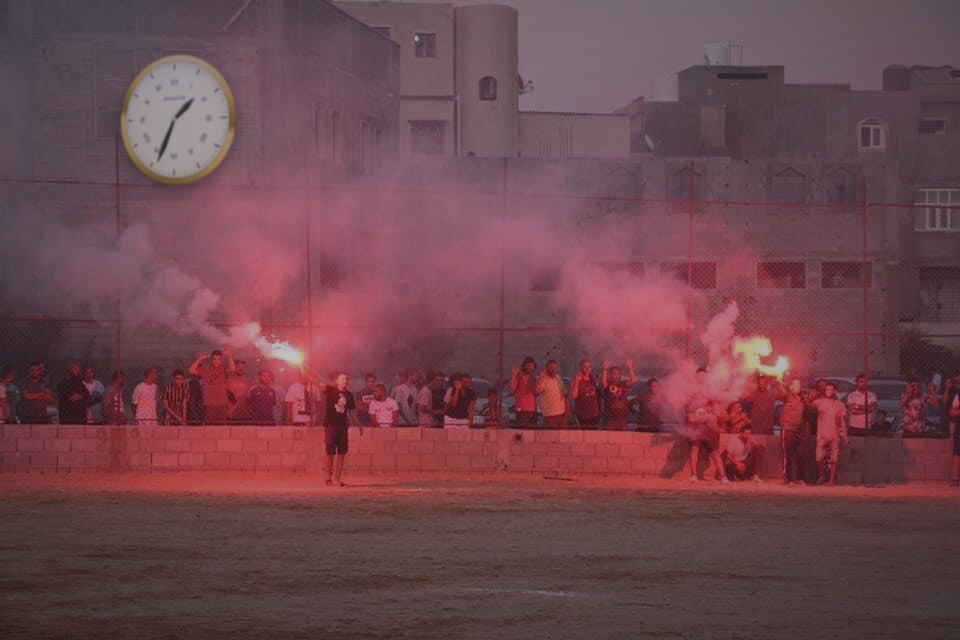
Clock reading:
{"hour": 1, "minute": 34}
